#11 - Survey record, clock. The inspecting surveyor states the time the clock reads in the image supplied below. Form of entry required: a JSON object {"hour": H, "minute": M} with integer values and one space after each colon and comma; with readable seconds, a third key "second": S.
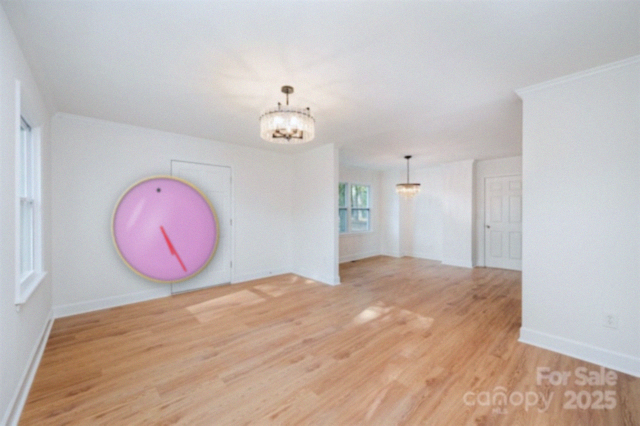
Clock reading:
{"hour": 5, "minute": 26}
